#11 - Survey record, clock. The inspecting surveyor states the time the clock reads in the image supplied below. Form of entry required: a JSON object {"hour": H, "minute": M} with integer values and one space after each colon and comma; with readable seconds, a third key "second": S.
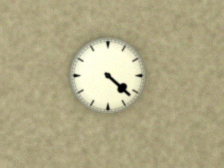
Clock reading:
{"hour": 4, "minute": 22}
